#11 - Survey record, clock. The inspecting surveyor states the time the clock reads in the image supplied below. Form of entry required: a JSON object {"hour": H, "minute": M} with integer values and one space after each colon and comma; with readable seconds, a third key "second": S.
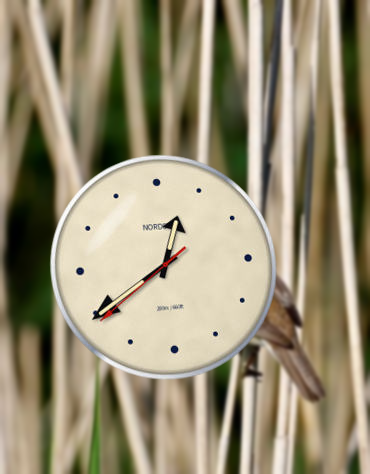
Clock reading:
{"hour": 12, "minute": 39, "second": 39}
